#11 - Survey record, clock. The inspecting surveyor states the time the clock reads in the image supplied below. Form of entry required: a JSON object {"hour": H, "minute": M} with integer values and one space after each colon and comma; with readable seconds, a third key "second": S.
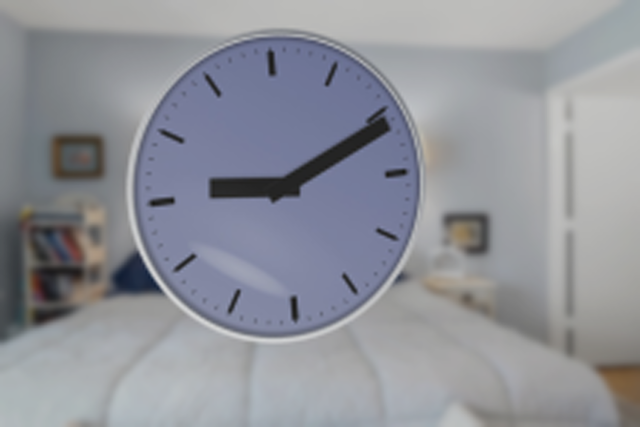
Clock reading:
{"hour": 9, "minute": 11}
